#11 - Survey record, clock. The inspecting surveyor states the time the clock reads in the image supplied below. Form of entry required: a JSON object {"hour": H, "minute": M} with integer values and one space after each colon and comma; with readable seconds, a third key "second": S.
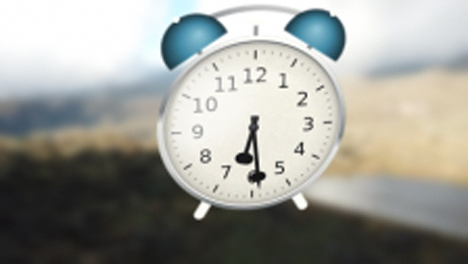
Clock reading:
{"hour": 6, "minute": 29}
